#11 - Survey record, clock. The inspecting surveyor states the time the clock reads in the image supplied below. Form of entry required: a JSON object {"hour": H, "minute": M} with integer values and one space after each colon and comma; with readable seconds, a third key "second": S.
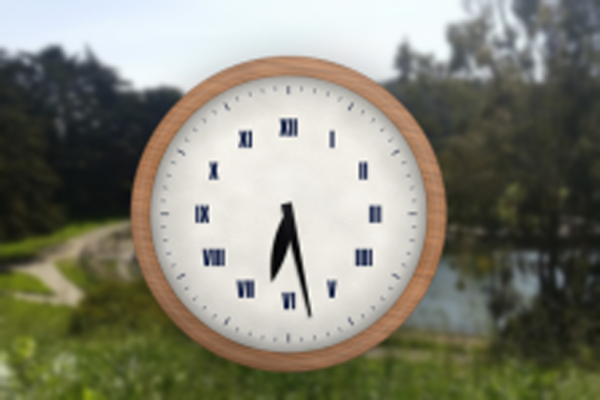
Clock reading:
{"hour": 6, "minute": 28}
